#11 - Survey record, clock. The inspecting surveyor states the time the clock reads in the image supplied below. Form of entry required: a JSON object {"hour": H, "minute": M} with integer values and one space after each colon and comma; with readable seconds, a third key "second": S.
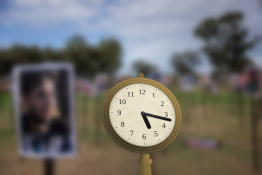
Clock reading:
{"hour": 5, "minute": 17}
